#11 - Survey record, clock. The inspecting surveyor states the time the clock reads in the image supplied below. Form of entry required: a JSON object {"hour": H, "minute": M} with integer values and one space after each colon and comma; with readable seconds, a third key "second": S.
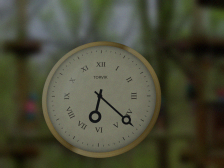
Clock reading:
{"hour": 6, "minute": 22}
